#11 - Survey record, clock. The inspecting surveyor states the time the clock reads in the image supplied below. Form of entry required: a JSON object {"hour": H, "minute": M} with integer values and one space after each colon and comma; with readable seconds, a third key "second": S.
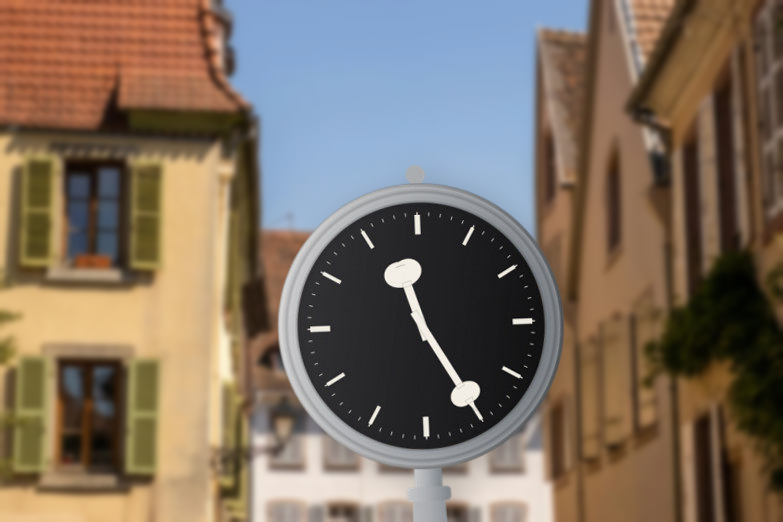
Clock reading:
{"hour": 11, "minute": 25}
